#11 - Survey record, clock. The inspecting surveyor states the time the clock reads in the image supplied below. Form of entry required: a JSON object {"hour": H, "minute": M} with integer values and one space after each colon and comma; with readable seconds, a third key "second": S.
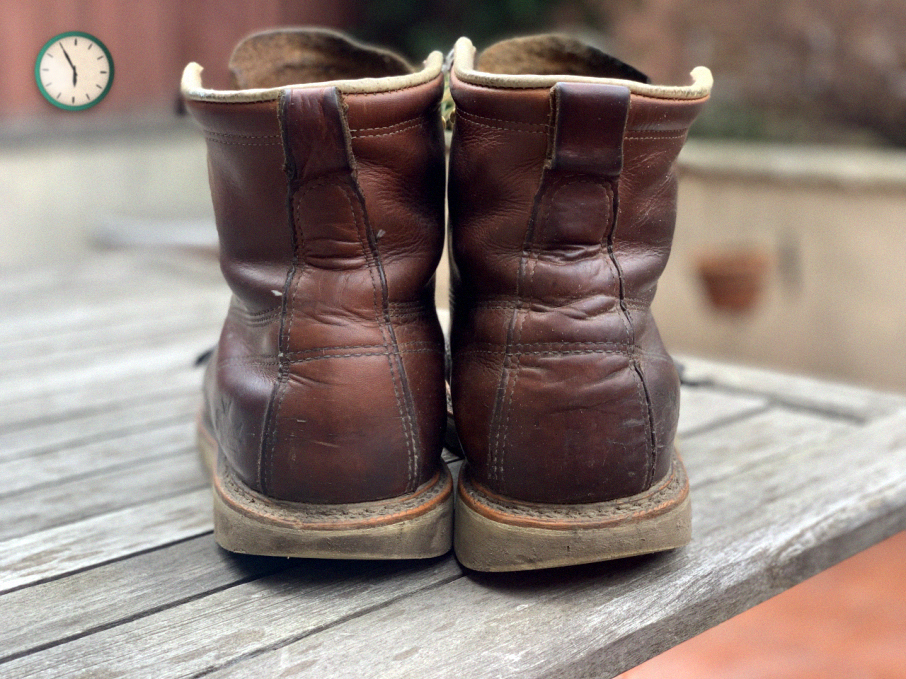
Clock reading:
{"hour": 5, "minute": 55}
